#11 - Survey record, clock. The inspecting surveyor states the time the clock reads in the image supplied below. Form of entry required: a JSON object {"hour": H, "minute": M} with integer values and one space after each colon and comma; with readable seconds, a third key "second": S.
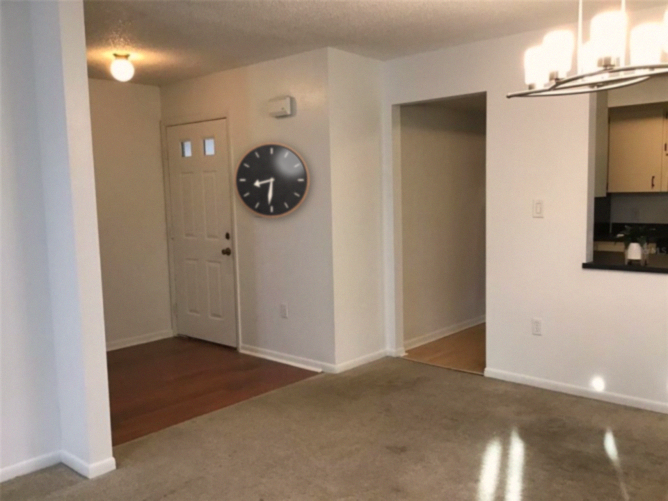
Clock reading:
{"hour": 8, "minute": 31}
